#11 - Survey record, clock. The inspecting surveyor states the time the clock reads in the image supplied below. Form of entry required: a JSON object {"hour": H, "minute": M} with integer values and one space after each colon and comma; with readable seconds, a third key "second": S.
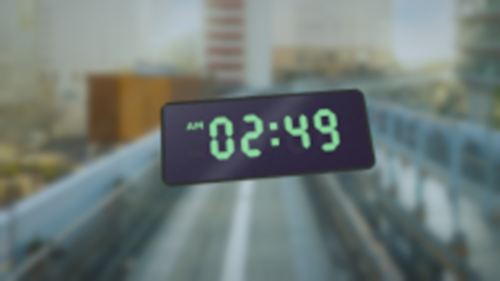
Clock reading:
{"hour": 2, "minute": 49}
